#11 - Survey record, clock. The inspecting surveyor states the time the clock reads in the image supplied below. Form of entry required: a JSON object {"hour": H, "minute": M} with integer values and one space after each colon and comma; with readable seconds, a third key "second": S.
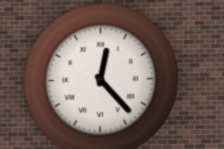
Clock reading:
{"hour": 12, "minute": 23}
